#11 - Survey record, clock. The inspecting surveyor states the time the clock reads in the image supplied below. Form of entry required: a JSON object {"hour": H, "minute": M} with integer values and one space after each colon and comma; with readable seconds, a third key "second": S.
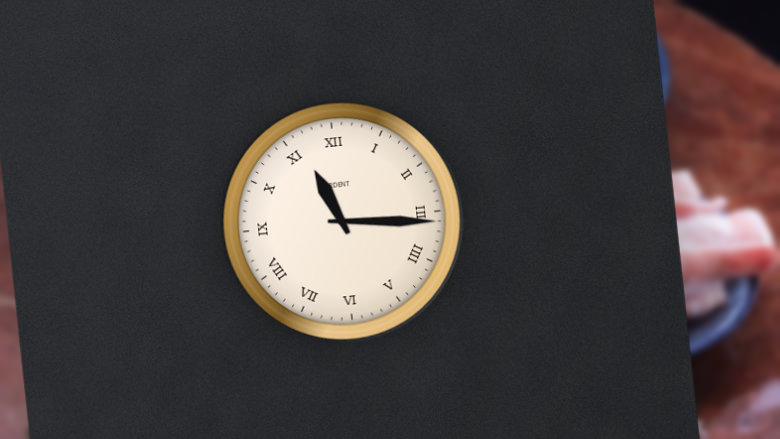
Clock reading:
{"hour": 11, "minute": 16}
